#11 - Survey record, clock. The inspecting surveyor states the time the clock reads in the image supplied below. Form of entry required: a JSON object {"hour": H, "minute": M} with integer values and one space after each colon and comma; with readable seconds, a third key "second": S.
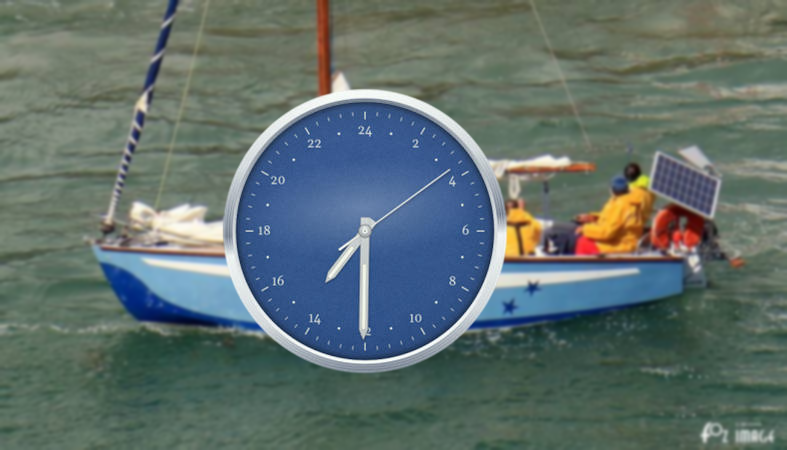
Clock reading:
{"hour": 14, "minute": 30, "second": 9}
